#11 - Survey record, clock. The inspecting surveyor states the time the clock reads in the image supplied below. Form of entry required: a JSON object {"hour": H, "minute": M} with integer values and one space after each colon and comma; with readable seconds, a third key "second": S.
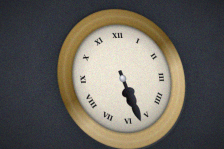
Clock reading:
{"hour": 5, "minute": 27}
